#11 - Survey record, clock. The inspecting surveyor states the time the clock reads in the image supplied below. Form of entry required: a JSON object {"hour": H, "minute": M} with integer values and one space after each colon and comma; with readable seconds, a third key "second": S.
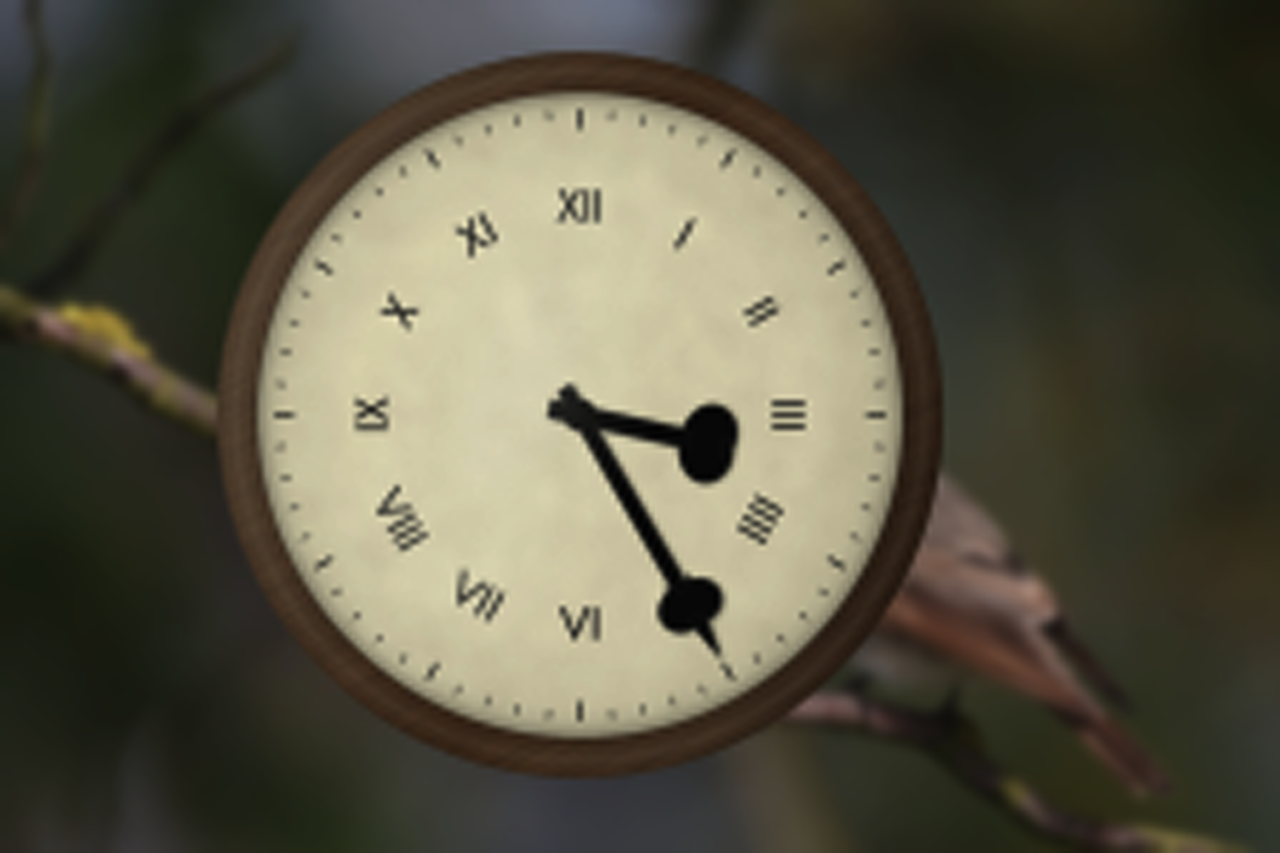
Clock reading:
{"hour": 3, "minute": 25}
